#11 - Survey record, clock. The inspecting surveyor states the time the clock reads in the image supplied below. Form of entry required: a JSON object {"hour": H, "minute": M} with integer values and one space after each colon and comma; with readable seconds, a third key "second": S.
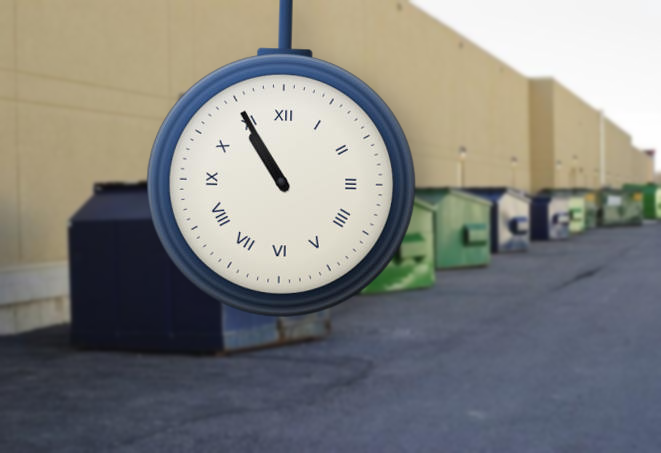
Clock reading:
{"hour": 10, "minute": 55}
